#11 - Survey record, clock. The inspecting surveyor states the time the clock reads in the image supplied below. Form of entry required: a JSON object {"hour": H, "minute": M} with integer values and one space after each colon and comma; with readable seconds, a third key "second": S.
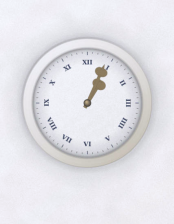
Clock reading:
{"hour": 1, "minute": 4}
